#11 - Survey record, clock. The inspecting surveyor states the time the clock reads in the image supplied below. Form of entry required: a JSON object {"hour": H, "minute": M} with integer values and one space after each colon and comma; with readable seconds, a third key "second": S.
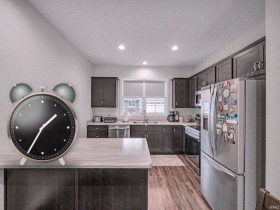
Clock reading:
{"hour": 1, "minute": 35}
